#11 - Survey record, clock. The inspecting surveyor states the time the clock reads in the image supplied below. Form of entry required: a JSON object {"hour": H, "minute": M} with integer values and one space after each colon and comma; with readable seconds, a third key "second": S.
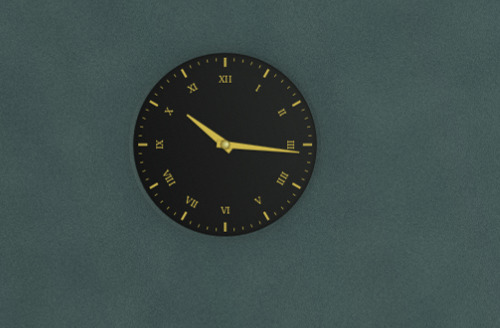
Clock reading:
{"hour": 10, "minute": 16}
